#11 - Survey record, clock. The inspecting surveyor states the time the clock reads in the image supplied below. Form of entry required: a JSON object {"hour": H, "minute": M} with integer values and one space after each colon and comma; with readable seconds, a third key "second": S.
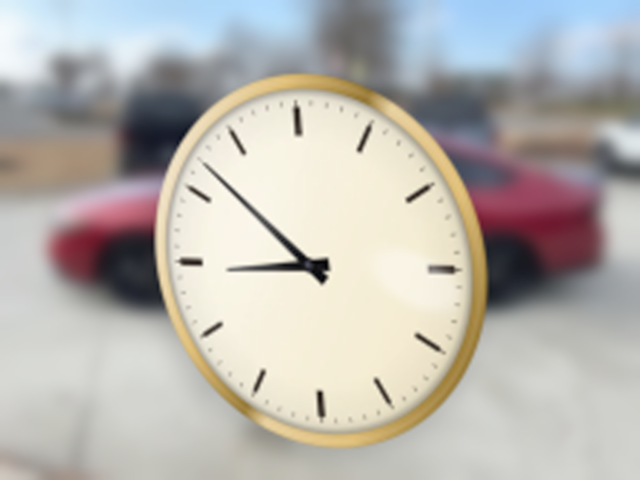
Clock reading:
{"hour": 8, "minute": 52}
